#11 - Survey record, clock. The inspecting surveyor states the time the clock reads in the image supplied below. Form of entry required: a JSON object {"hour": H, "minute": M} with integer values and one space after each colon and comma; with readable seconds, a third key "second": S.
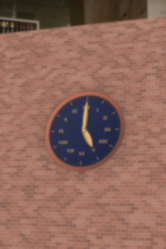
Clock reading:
{"hour": 5, "minute": 0}
